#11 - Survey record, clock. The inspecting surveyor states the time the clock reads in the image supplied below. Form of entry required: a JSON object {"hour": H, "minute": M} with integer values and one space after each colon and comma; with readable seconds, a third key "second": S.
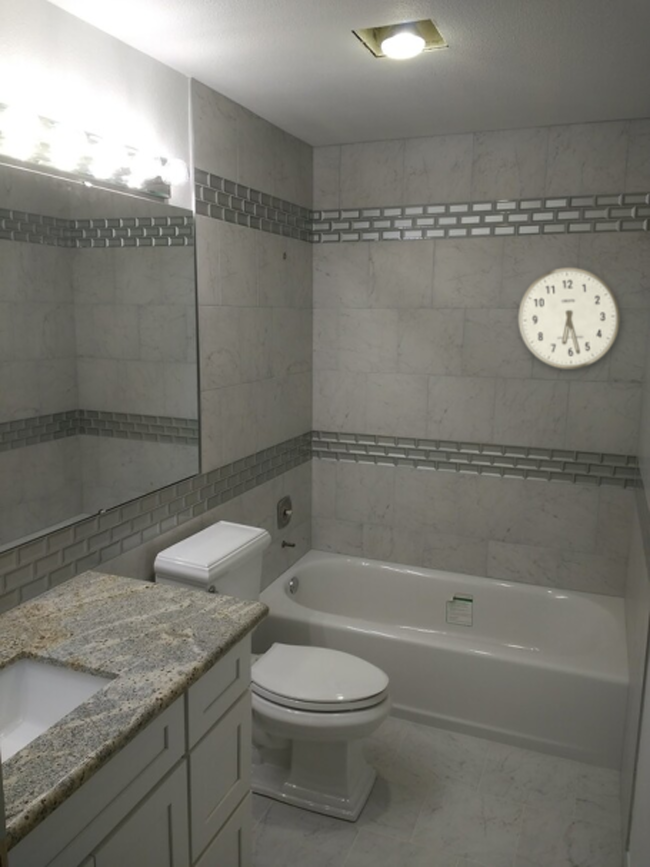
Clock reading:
{"hour": 6, "minute": 28}
